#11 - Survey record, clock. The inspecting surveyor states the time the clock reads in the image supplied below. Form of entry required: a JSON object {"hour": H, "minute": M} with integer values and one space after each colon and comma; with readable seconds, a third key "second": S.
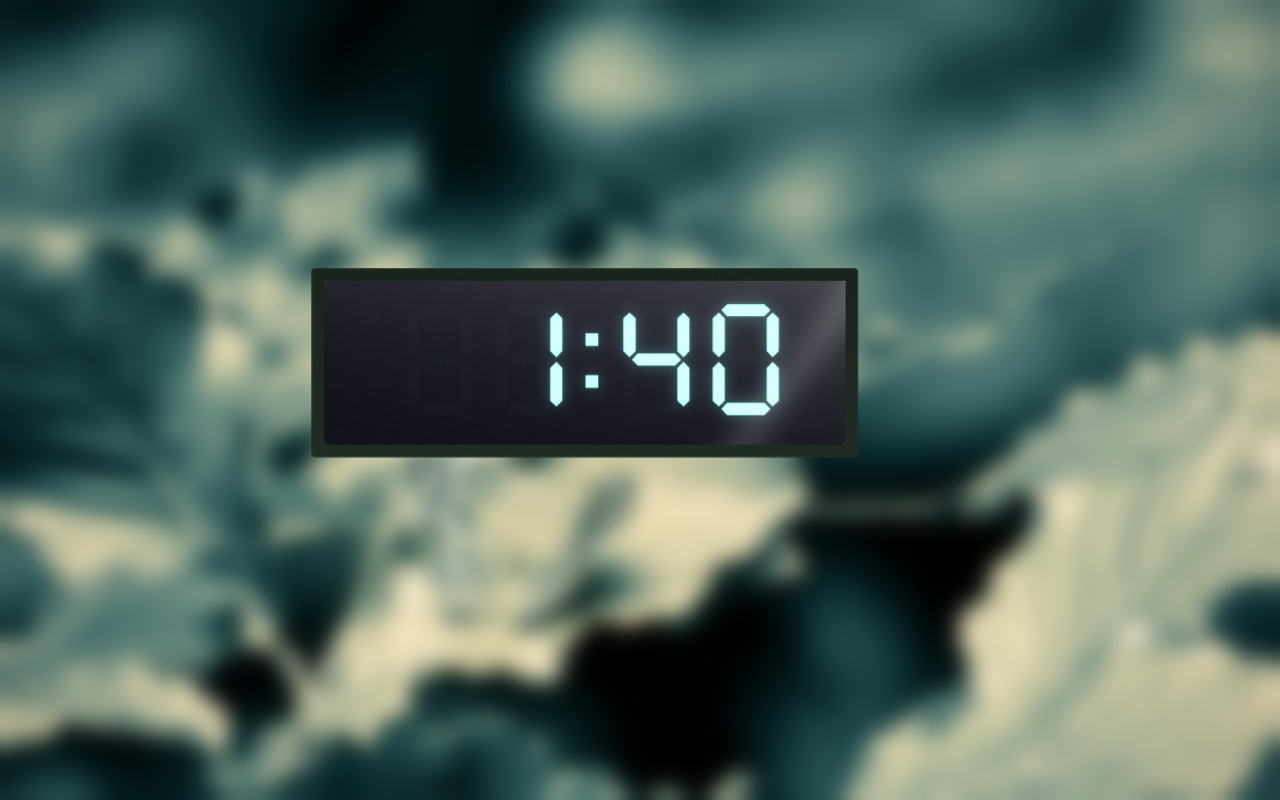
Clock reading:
{"hour": 1, "minute": 40}
